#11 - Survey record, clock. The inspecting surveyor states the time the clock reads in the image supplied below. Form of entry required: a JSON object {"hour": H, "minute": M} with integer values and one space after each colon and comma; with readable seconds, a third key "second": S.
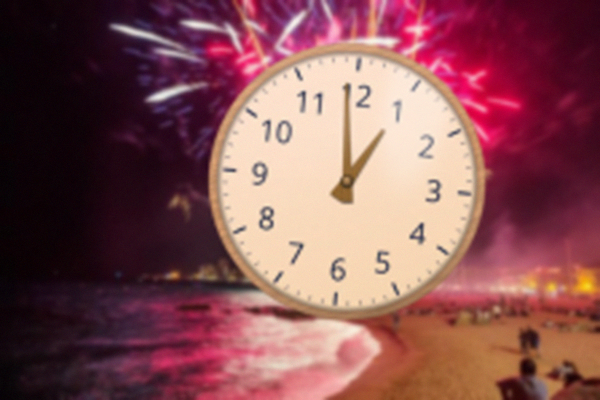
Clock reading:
{"hour": 12, "minute": 59}
